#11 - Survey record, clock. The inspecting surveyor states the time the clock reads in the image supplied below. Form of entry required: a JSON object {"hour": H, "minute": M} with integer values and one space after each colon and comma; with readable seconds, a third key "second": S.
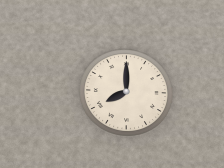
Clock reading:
{"hour": 8, "minute": 0}
